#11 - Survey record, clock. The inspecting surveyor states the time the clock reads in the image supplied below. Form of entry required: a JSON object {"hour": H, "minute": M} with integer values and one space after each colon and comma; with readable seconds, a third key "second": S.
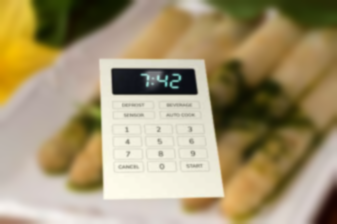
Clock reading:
{"hour": 7, "minute": 42}
